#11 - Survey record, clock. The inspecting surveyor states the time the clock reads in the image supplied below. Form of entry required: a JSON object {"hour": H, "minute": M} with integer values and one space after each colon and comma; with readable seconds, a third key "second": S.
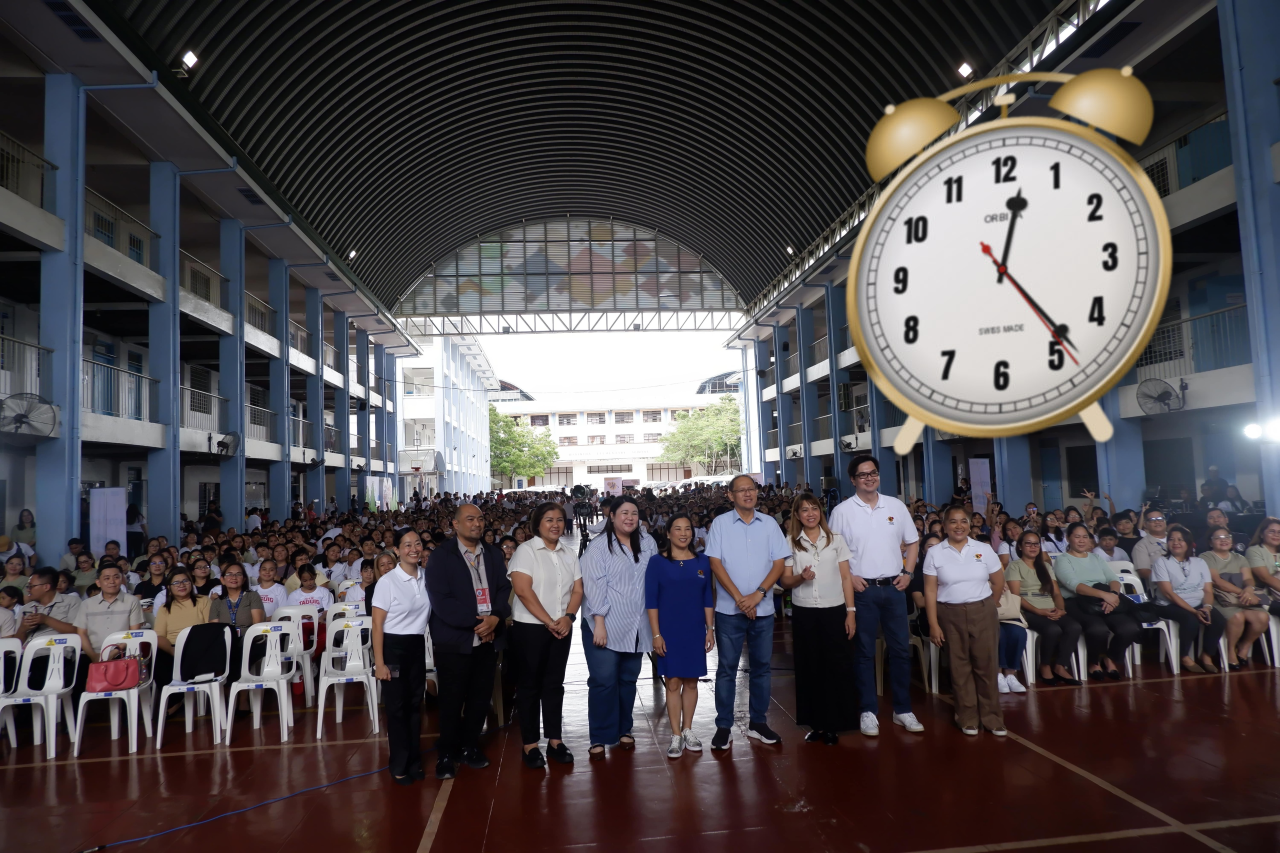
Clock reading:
{"hour": 12, "minute": 23, "second": 24}
